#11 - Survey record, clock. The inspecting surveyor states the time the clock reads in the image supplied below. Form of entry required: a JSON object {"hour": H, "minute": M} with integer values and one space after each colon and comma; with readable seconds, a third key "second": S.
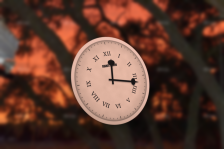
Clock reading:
{"hour": 12, "minute": 17}
